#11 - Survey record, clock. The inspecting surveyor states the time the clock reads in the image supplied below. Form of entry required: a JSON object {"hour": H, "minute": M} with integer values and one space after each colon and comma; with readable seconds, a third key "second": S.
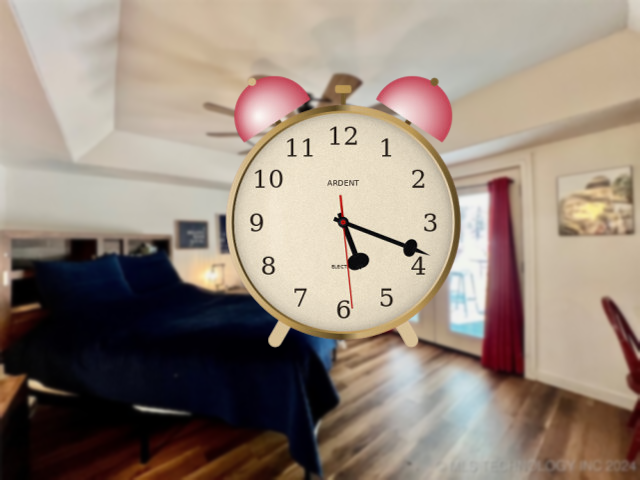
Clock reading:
{"hour": 5, "minute": 18, "second": 29}
